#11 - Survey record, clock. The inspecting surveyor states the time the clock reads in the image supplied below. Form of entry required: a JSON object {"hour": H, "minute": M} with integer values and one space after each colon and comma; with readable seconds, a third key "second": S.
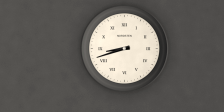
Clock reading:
{"hour": 8, "minute": 42}
